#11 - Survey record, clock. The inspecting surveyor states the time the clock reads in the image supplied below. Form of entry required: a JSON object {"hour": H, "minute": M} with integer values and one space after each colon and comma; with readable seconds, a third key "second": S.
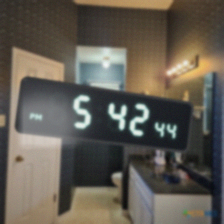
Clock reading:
{"hour": 5, "minute": 42, "second": 44}
